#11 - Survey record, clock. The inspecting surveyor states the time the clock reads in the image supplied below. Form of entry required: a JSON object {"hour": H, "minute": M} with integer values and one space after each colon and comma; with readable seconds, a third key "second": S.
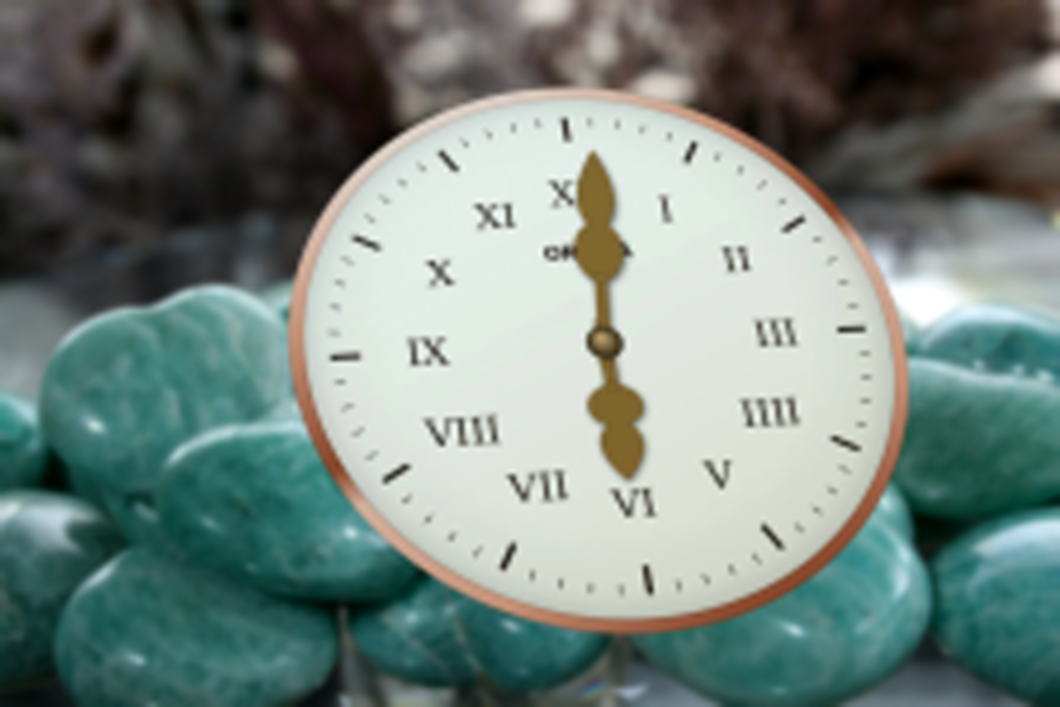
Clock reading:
{"hour": 6, "minute": 1}
